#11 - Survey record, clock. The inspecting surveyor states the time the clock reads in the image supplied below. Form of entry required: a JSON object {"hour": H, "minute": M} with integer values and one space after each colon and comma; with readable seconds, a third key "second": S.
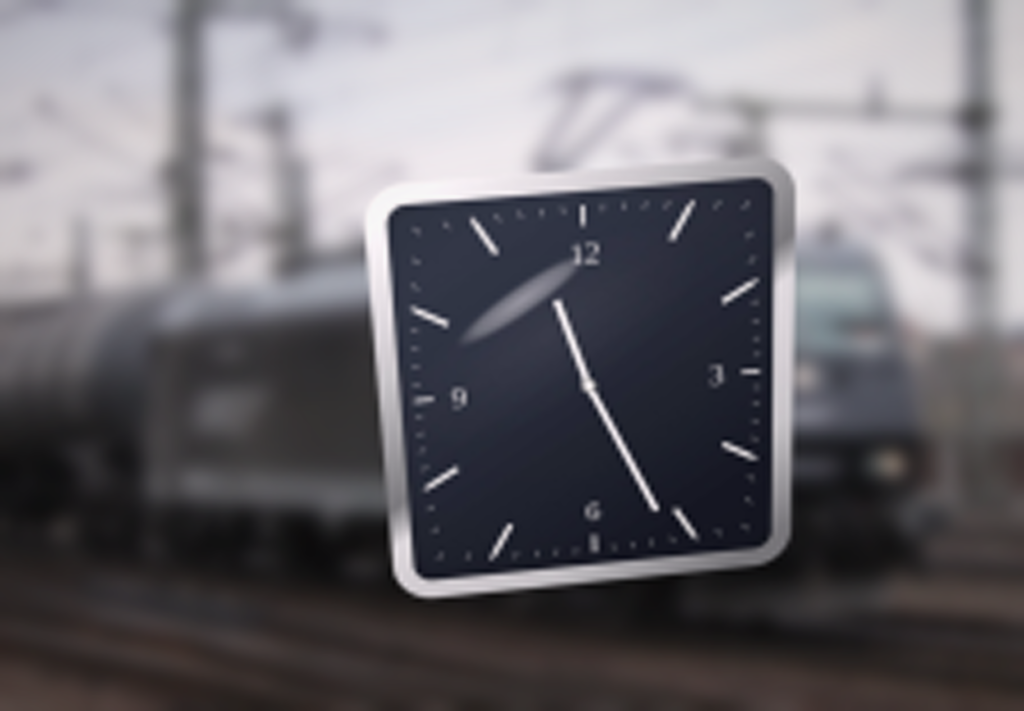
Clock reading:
{"hour": 11, "minute": 26}
